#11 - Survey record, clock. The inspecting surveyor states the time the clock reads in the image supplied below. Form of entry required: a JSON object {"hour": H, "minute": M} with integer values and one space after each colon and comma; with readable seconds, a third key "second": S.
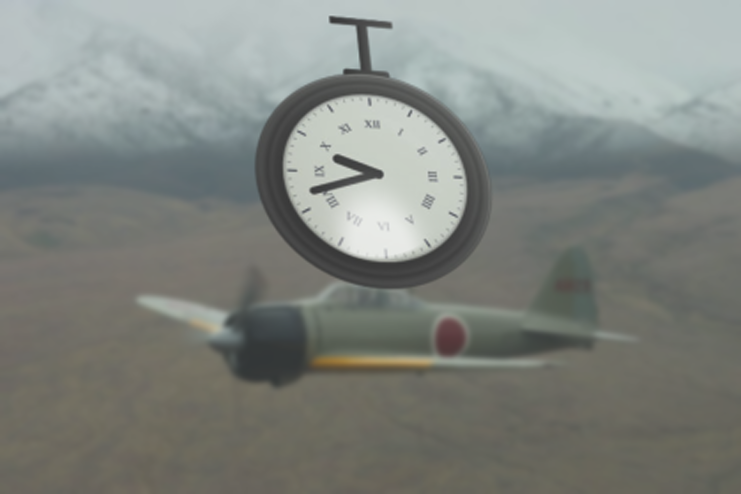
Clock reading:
{"hour": 9, "minute": 42}
